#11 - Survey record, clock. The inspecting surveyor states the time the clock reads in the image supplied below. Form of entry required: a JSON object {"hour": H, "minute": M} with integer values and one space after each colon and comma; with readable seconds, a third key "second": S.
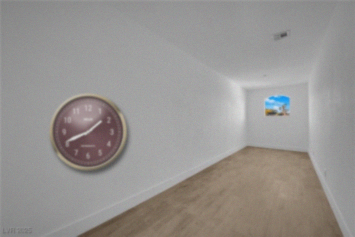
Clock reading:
{"hour": 1, "minute": 41}
